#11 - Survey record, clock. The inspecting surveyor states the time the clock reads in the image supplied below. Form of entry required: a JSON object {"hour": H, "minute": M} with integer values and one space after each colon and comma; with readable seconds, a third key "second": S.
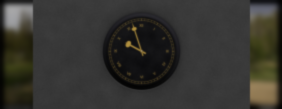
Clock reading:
{"hour": 9, "minute": 57}
